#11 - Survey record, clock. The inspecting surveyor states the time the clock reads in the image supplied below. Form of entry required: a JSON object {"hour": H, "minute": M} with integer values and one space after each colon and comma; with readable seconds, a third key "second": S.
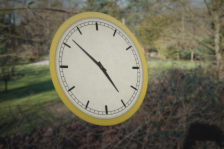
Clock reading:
{"hour": 4, "minute": 52}
